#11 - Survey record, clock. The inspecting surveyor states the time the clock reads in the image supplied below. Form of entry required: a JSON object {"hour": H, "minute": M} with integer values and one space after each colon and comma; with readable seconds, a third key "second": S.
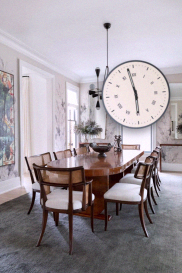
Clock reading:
{"hour": 5, "minute": 58}
